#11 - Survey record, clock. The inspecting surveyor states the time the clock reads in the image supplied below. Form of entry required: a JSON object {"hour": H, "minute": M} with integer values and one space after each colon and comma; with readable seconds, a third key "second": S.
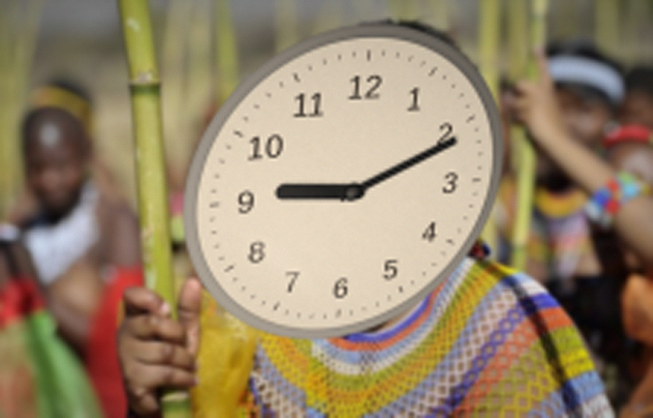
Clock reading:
{"hour": 9, "minute": 11}
